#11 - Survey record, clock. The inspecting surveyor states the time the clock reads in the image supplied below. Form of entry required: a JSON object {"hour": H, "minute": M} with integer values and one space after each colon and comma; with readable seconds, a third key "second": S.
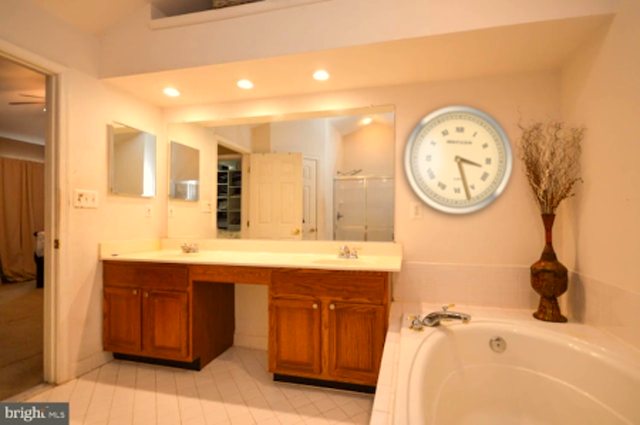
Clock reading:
{"hour": 3, "minute": 27}
